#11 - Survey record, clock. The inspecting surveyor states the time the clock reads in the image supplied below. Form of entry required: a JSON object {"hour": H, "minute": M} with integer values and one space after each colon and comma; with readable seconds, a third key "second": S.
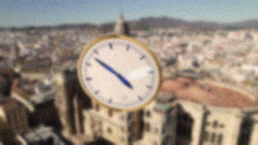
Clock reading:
{"hour": 4, "minute": 53}
